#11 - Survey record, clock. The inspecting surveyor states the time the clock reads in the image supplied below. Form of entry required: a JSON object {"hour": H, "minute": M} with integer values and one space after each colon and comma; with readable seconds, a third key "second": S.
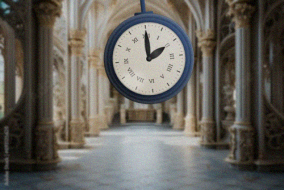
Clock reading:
{"hour": 2, "minute": 0}
